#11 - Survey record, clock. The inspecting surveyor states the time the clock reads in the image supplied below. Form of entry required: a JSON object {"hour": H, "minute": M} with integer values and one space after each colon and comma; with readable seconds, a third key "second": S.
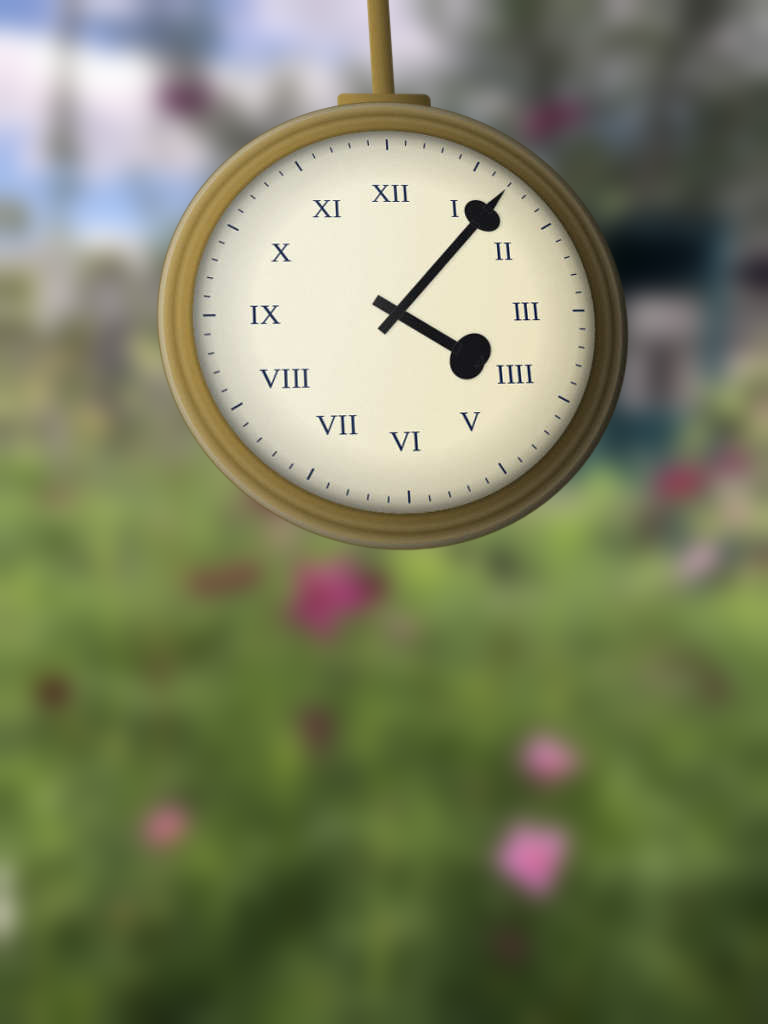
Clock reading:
{"hour": 4, "minute": 7}
